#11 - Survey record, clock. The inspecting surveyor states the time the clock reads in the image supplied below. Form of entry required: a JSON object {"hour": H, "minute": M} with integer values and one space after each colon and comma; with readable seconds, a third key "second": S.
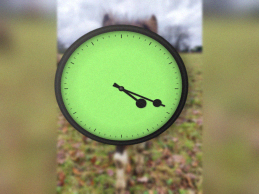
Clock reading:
{"hour": 4, "minute": 19}
